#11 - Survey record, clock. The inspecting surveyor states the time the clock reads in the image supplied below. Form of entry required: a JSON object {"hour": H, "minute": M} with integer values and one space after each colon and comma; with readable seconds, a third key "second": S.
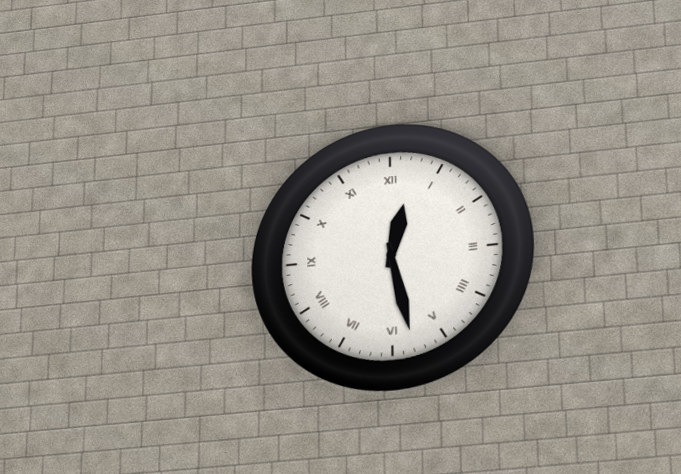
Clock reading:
{"hour": 12, "minute": 28}
